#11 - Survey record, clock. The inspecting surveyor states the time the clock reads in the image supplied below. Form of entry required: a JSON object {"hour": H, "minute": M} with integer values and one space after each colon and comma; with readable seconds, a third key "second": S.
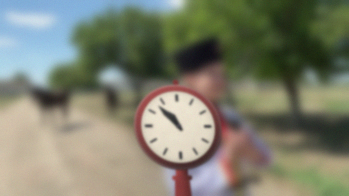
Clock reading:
{"hour": 10, "minute": 53}
